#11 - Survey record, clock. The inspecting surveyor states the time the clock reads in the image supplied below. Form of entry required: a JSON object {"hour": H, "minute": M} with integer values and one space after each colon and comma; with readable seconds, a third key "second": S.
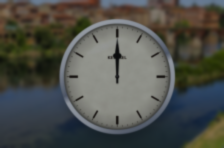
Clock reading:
{"hour": 12, "minute": 0}
